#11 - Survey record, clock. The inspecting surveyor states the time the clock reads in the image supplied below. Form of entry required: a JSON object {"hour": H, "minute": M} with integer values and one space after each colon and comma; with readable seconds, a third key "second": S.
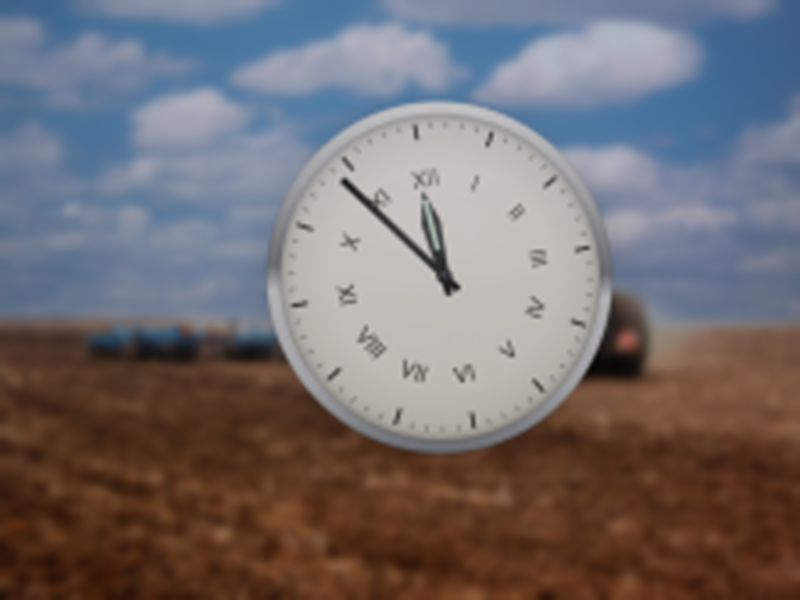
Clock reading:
{"hour": 11, "minute": 54}
